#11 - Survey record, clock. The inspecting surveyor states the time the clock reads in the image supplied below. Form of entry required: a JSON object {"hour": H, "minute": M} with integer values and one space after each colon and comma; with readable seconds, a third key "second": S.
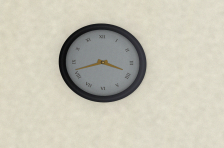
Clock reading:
{"hour": 3, "minute": 42}
